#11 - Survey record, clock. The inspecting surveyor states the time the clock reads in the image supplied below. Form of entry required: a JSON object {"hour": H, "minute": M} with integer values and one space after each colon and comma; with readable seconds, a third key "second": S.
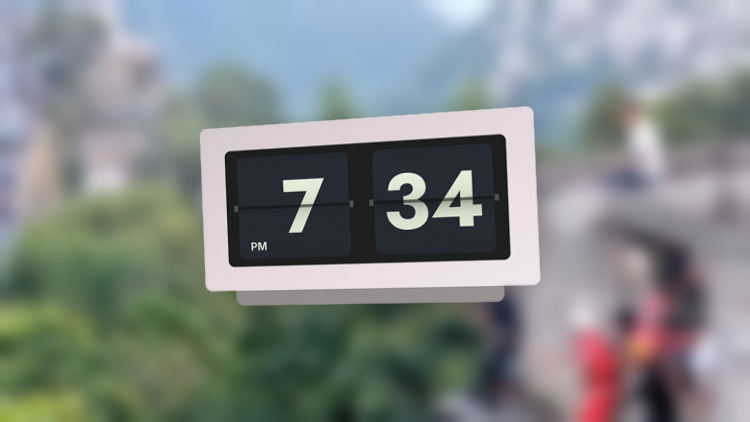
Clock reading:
{"hour": 7, "minute": 34}
